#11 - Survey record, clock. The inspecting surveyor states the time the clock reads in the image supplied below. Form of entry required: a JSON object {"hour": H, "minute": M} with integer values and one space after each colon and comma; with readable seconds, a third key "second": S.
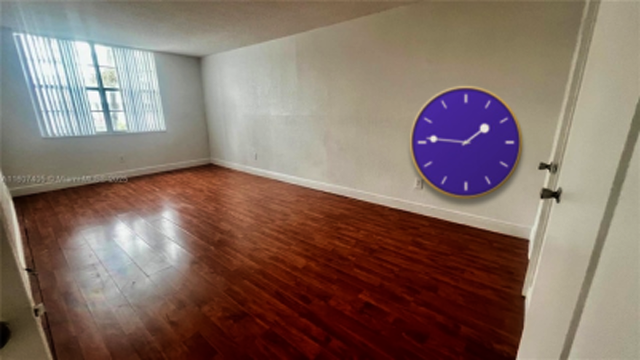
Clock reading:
{"hour": 1, "minute": 46}
